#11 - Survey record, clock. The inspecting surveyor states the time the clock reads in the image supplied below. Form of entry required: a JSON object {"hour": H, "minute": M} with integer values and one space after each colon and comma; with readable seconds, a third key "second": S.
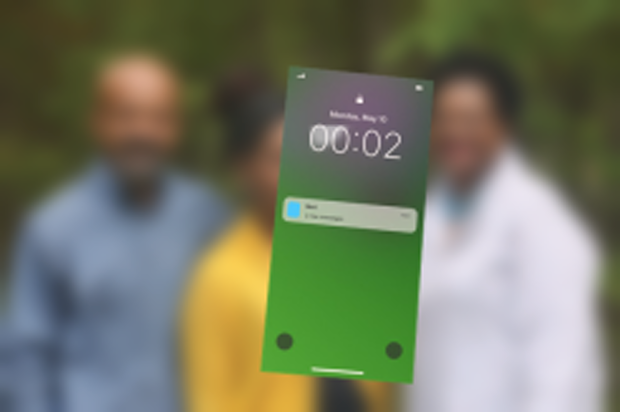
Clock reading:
{"hour": 0, "minute": 2}
